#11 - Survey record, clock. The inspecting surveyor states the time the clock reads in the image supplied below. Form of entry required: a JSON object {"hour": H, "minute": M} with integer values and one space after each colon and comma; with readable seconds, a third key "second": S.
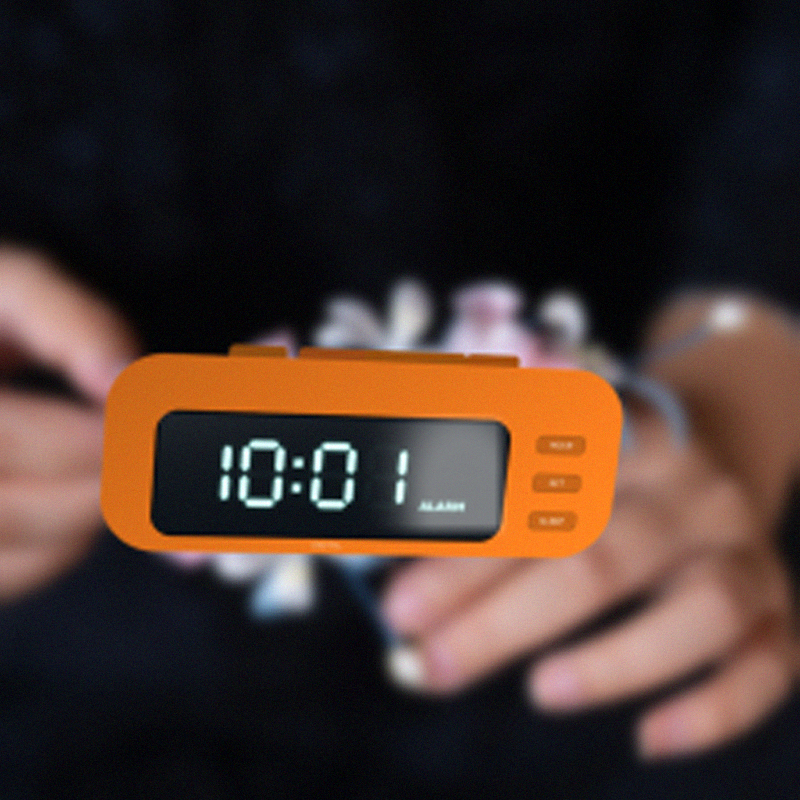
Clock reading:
{"hour": 10, "minute": 1}
